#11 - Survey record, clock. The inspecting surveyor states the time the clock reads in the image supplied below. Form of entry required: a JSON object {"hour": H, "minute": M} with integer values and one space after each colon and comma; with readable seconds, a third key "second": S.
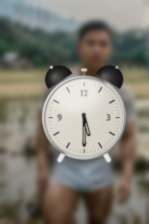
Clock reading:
{"hour": 5, "minute": 30}
